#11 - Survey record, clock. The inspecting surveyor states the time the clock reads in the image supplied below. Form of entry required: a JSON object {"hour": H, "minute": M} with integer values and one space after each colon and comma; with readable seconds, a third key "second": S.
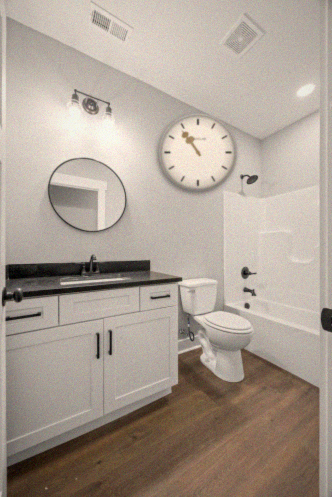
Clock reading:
{"hour": 10, "minute": 54}
